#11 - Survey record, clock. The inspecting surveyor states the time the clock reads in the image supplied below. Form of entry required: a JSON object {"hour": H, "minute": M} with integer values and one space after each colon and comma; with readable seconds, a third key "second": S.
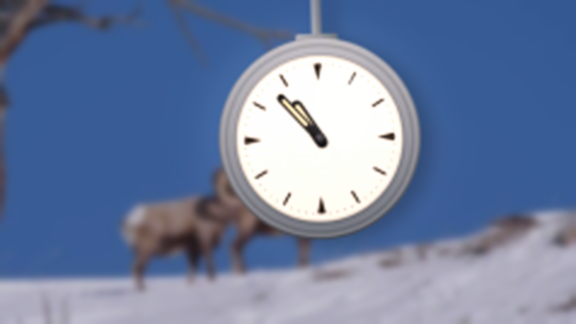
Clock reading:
{"hour": 10, "minute": 53}
